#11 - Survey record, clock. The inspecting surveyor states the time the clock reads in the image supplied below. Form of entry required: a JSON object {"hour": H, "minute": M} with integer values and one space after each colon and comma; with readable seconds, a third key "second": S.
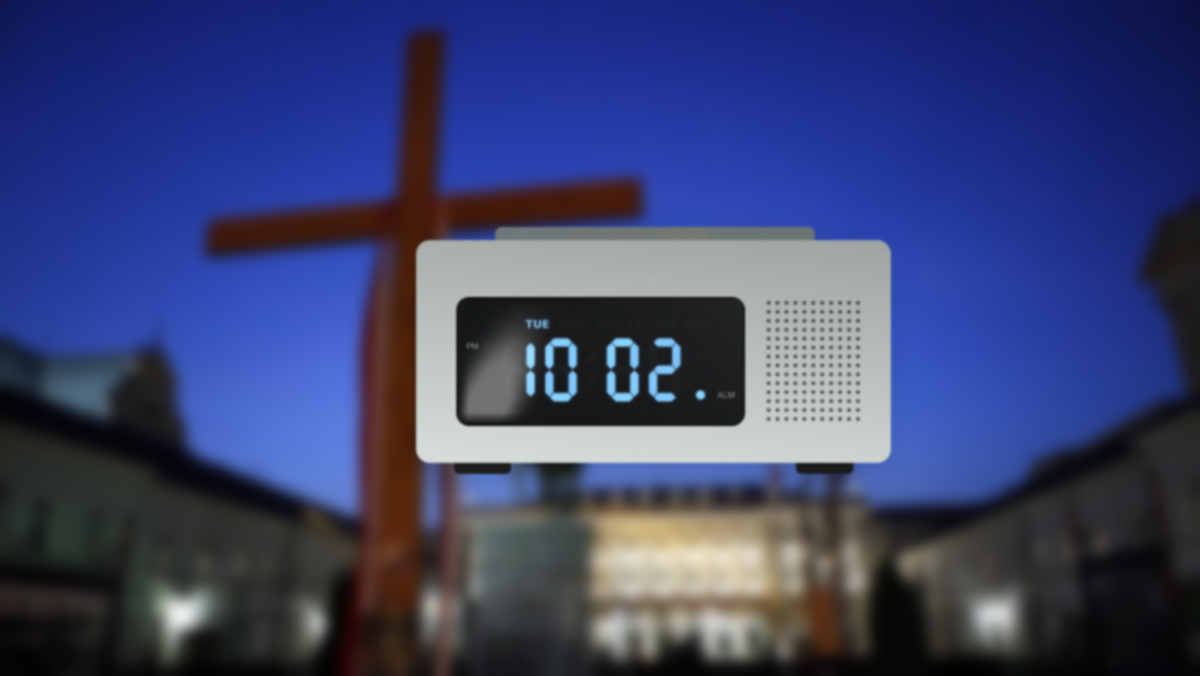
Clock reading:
{"hour": 10, "minute": 2}
